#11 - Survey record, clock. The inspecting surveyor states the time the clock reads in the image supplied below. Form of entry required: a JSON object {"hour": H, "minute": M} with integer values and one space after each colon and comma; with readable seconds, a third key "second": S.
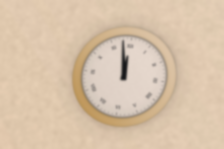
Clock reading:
{"hour": 11, "minute": 58}
